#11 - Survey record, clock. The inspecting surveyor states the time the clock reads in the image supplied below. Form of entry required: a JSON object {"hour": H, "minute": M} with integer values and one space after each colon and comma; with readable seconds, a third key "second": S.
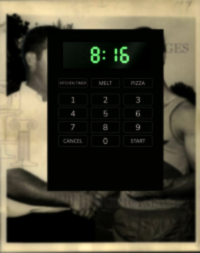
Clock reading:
{"hour": 8, "minute": 16}
